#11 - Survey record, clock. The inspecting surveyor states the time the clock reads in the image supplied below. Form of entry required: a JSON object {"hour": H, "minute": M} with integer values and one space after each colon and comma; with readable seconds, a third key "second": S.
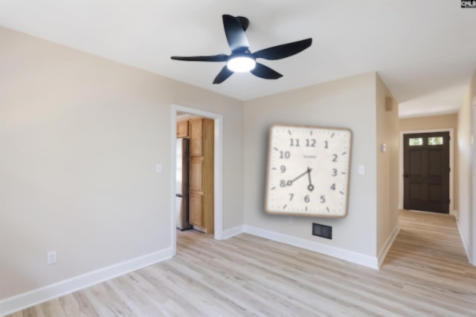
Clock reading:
{"hour": 5, "minute": 39}
